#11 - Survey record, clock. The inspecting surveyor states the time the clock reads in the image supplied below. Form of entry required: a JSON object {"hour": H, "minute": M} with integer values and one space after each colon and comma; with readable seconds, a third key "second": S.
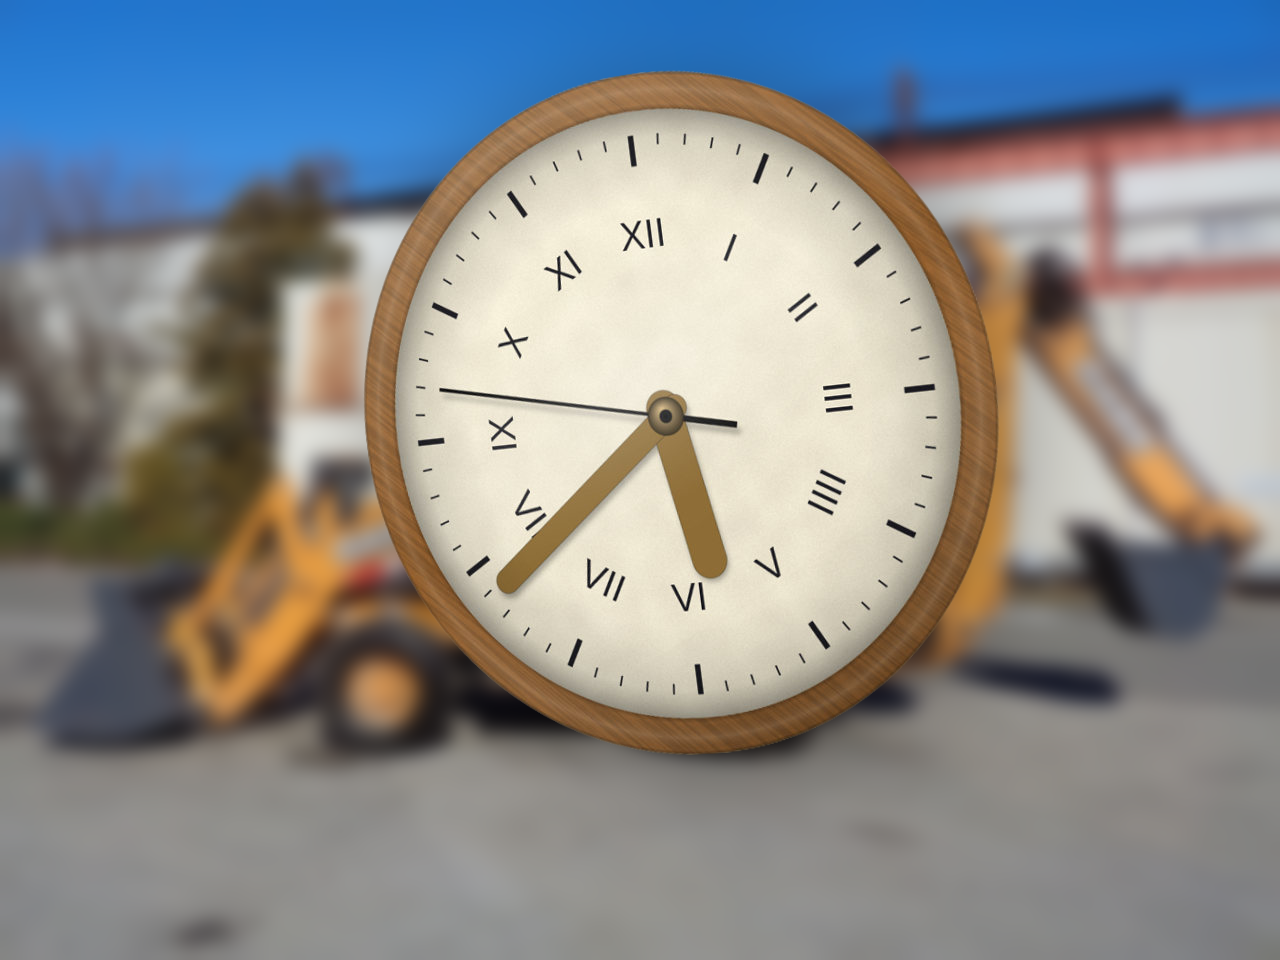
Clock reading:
{"hour": 5, "minute": 38, "second": 47}
